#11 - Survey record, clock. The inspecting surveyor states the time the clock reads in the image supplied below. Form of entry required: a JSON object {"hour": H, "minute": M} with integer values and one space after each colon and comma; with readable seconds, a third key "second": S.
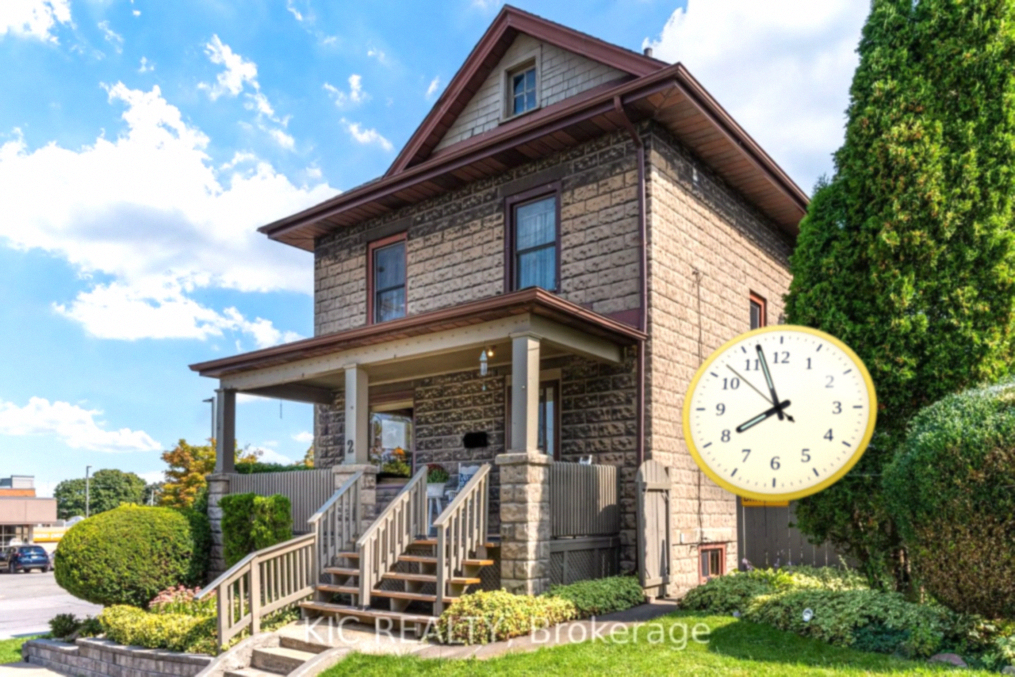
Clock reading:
{"hour": 7, "minute": 56, "second": 52}
